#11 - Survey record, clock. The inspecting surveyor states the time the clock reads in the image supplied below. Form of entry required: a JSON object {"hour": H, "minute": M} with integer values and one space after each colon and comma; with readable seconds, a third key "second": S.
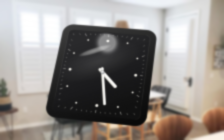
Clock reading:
{"hour": 4, "minute": 28}
